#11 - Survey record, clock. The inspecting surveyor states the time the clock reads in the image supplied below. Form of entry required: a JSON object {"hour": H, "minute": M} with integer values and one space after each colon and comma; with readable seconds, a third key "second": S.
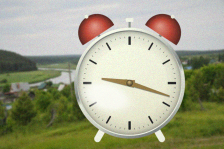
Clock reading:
{"hour": 9, "minute": 18}
